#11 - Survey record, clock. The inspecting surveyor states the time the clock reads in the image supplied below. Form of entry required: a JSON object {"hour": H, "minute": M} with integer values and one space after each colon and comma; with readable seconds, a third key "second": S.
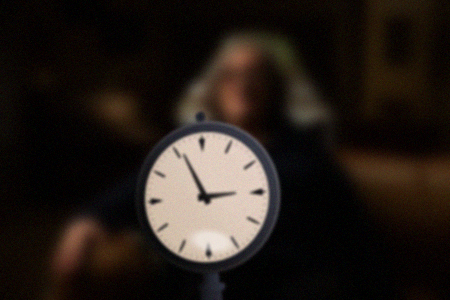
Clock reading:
{"hour": 2, "minute": 56}
